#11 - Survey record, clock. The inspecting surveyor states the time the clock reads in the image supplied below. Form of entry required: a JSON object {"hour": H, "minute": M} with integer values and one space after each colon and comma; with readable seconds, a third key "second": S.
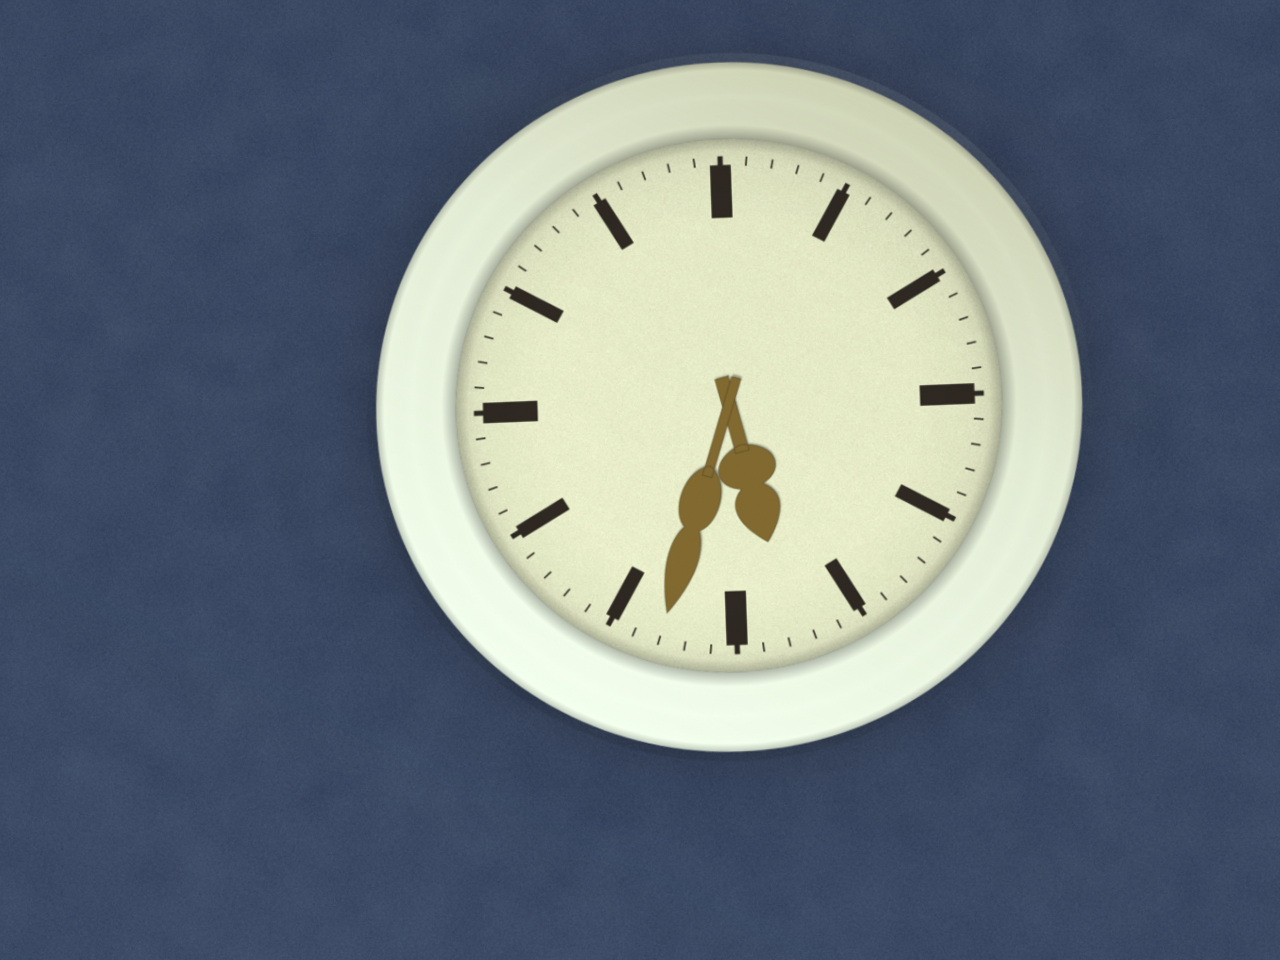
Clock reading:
{"hour": 5, "minute": 33}
